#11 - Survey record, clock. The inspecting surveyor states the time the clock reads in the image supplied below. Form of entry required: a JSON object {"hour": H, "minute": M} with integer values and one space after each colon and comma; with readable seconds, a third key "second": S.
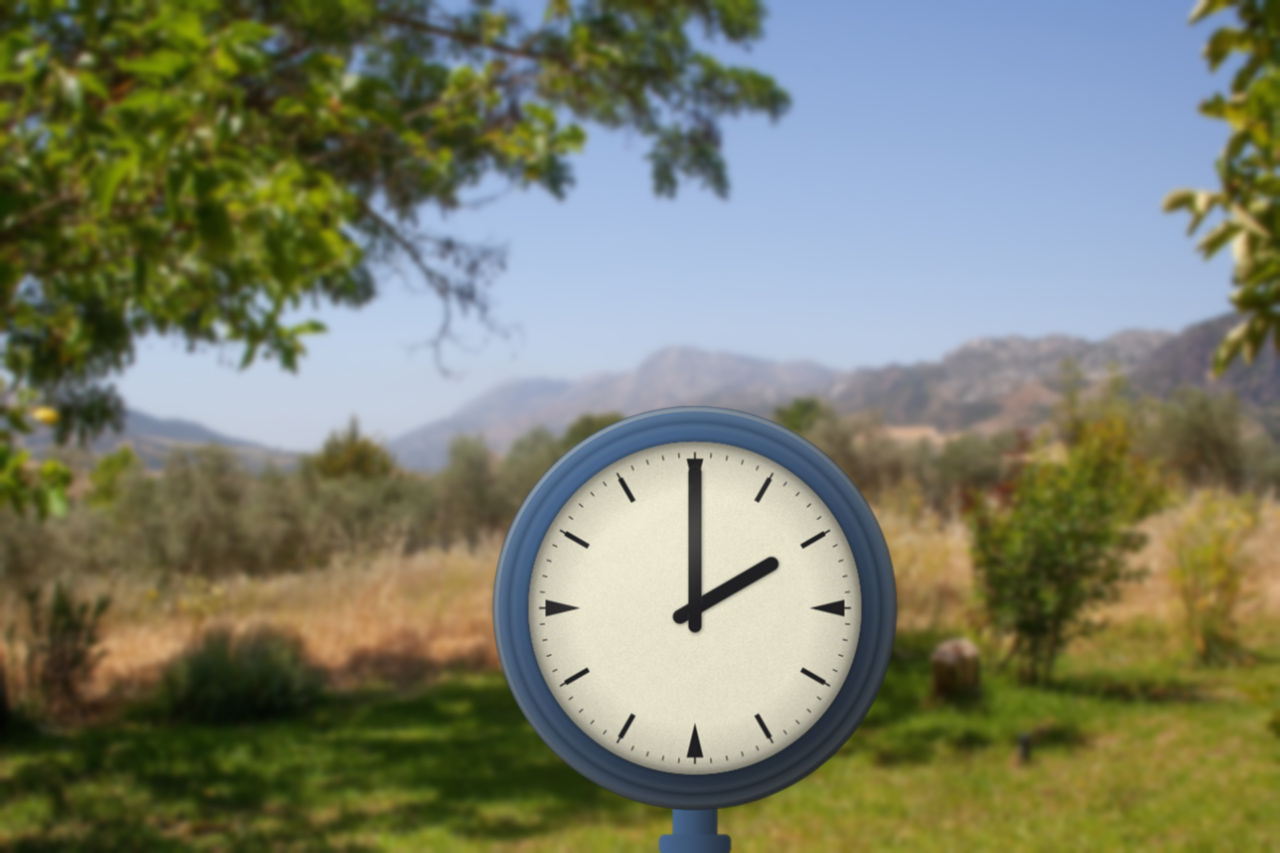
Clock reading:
{"hour": 2, "minute": 0}
